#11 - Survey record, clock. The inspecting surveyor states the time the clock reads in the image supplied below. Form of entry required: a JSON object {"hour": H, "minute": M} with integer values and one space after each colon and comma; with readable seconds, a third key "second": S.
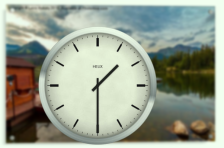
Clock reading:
{"hour": 1, "minute": 30}
